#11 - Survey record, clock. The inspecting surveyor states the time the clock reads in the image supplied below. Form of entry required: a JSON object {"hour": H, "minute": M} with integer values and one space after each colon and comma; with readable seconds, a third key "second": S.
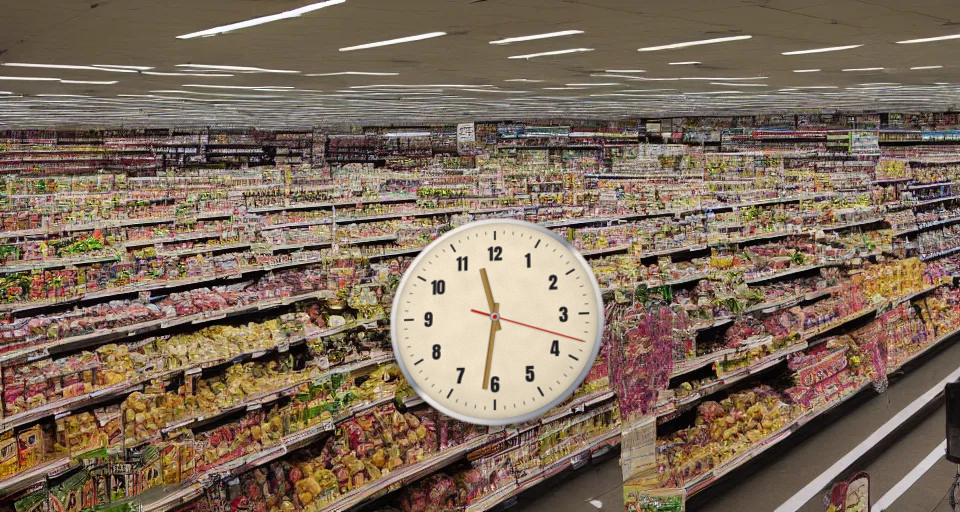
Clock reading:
{"hour": 11, "minute": 31, "second": 18}
